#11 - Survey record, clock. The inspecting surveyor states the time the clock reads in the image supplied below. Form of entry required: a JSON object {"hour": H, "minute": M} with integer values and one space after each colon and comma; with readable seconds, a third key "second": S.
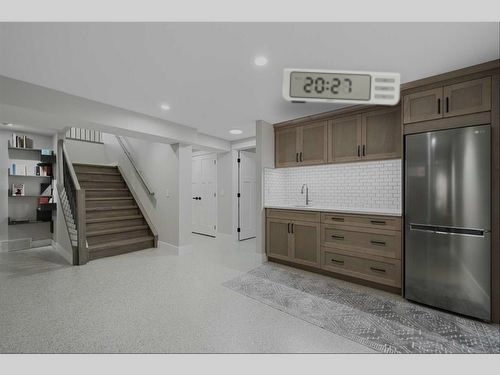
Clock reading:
{"hour": 20, "minute": 27}
